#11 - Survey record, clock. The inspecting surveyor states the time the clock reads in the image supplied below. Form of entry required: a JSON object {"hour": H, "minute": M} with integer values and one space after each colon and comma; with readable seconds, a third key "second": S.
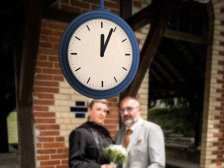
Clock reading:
{"hour": 12, "minute": 4}
